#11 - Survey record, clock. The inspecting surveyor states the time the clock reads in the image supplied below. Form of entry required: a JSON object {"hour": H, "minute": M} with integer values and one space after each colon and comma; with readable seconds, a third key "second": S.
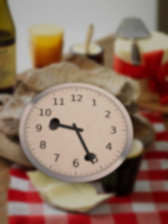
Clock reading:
{"hour": 9, "minute": 26}
